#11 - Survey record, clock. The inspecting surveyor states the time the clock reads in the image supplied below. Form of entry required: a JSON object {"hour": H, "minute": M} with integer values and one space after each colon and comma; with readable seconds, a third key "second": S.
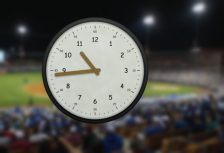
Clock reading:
{"hour": 10, "minute": 44}
